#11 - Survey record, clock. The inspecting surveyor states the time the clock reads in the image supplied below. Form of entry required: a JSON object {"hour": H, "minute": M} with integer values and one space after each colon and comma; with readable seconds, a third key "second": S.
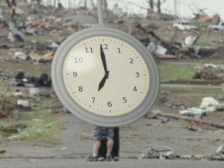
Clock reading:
{"hour": 6, "minute": 59}
